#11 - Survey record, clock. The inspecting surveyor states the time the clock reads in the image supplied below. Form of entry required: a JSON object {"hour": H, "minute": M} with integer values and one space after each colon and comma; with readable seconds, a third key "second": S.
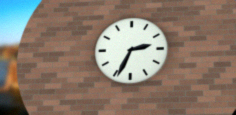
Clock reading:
{"hour": 2, "minute": 34}
